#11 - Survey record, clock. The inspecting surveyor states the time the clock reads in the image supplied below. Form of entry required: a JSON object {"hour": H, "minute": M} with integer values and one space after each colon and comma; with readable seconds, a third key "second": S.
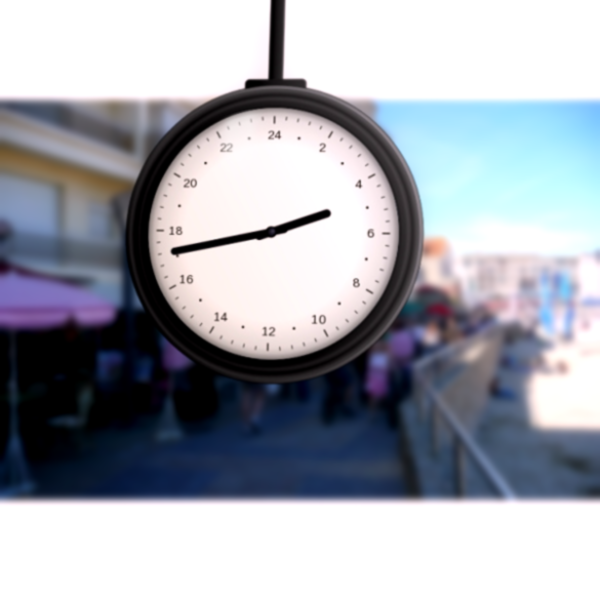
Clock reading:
{"hour": 4, "minute": 43}
